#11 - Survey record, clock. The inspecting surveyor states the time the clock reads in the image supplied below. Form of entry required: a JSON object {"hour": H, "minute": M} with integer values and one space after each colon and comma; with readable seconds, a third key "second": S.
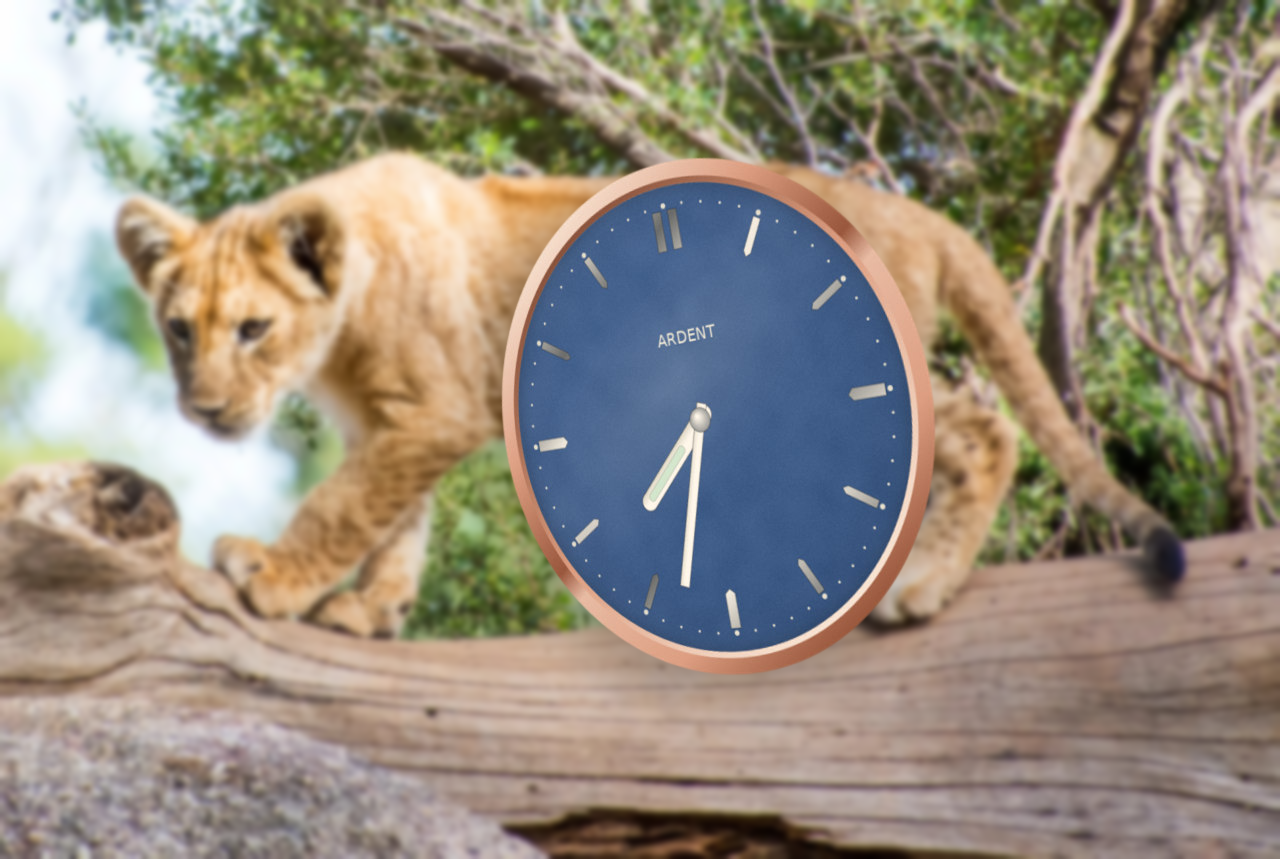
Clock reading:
{"hour": 7, "minute": 33}
